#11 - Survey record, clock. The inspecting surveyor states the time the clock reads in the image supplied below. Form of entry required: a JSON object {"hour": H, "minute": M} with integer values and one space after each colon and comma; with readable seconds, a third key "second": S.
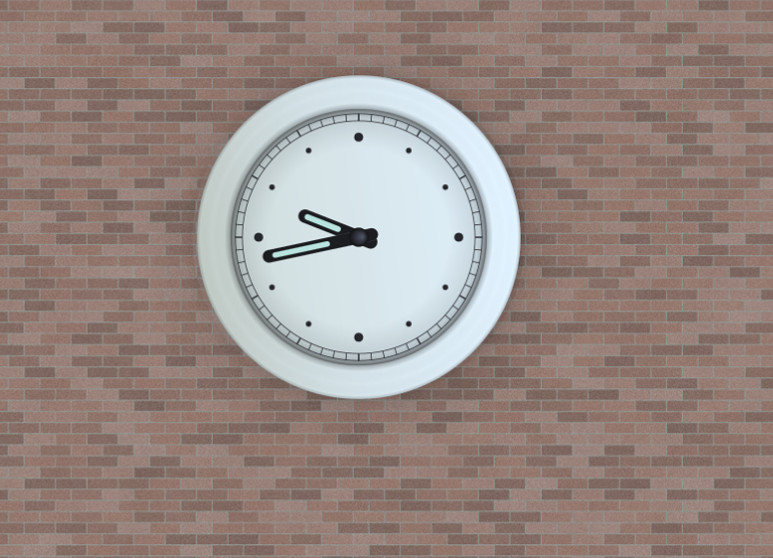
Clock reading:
{"hour": 9, "minute": 43}
